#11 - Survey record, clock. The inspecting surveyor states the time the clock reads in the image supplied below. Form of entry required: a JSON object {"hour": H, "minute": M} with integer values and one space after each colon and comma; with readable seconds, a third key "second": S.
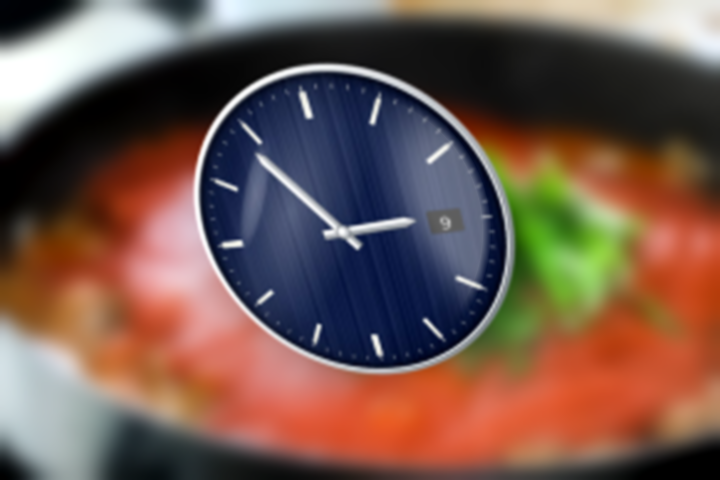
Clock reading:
{"hour": 2, "minute": 54}
